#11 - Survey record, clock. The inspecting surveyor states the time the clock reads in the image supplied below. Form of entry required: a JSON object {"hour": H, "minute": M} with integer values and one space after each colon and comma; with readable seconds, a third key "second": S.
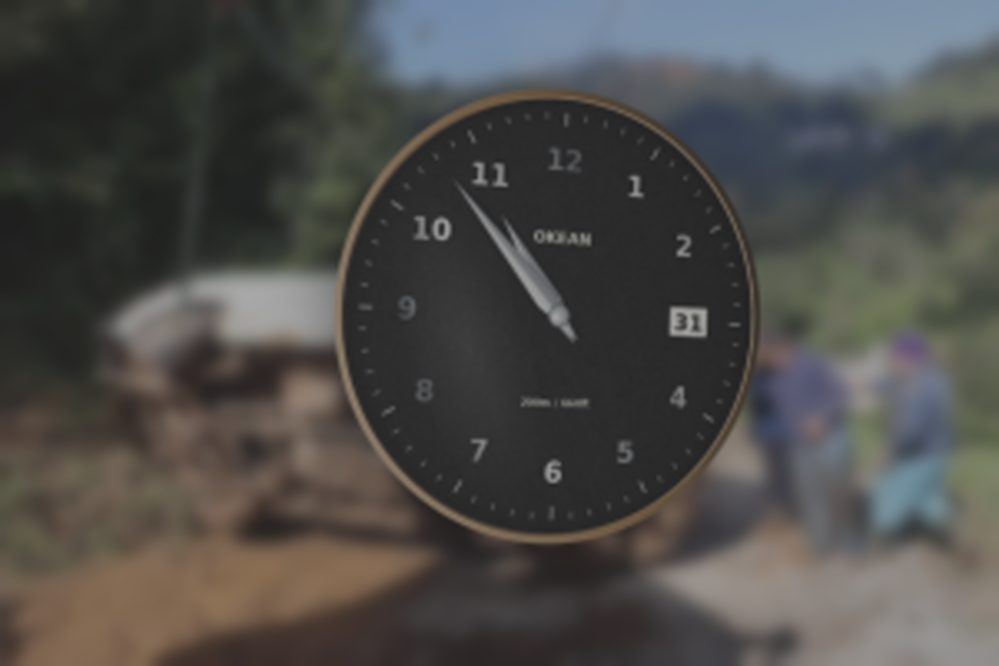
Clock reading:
{"hour": 10, "minute": 53}
